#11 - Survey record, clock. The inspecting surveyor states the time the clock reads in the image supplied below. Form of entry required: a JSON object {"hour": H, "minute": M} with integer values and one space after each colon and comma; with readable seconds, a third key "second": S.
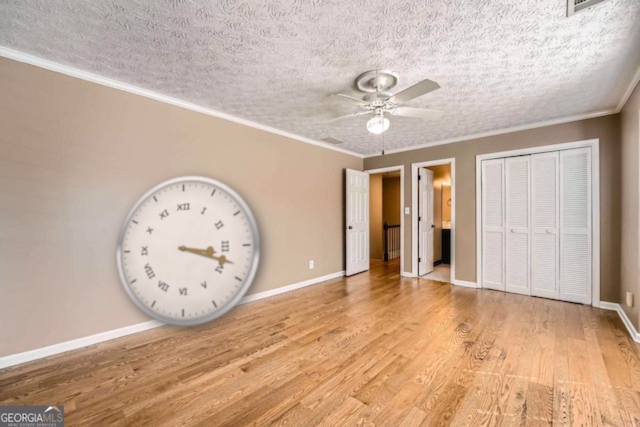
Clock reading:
{"hour": 3, "minute": 18}
